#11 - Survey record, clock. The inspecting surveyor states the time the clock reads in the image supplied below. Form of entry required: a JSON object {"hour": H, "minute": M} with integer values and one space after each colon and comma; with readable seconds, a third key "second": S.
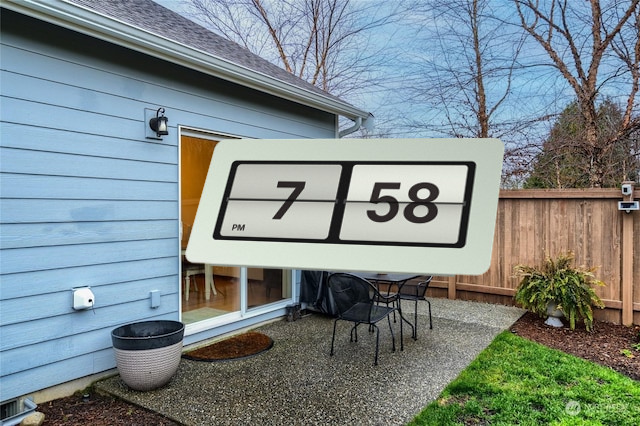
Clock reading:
{"hour": 7, "minute": 58}
